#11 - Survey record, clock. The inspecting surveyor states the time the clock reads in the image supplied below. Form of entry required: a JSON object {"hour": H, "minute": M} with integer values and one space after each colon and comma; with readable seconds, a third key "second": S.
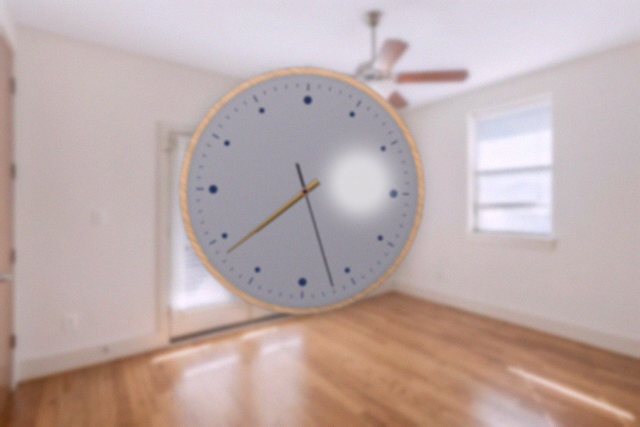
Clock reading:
{"hour": 7, "minute": 38, "second": 27}
